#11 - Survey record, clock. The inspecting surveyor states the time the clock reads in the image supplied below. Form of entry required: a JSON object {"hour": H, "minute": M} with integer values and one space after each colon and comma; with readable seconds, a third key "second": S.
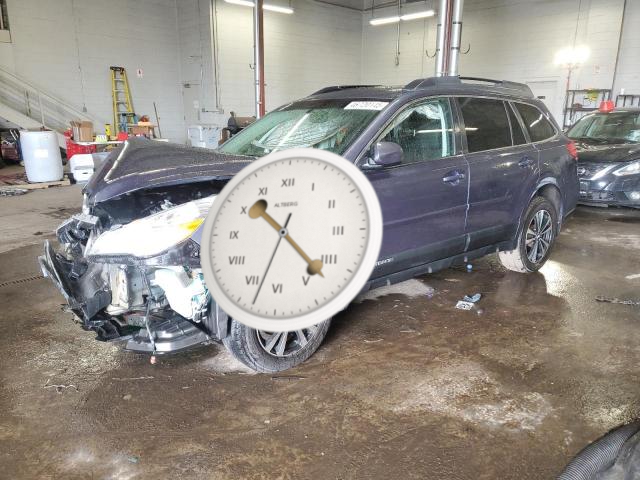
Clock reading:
{"hour": 10, "minute": 22, "second": 33}
